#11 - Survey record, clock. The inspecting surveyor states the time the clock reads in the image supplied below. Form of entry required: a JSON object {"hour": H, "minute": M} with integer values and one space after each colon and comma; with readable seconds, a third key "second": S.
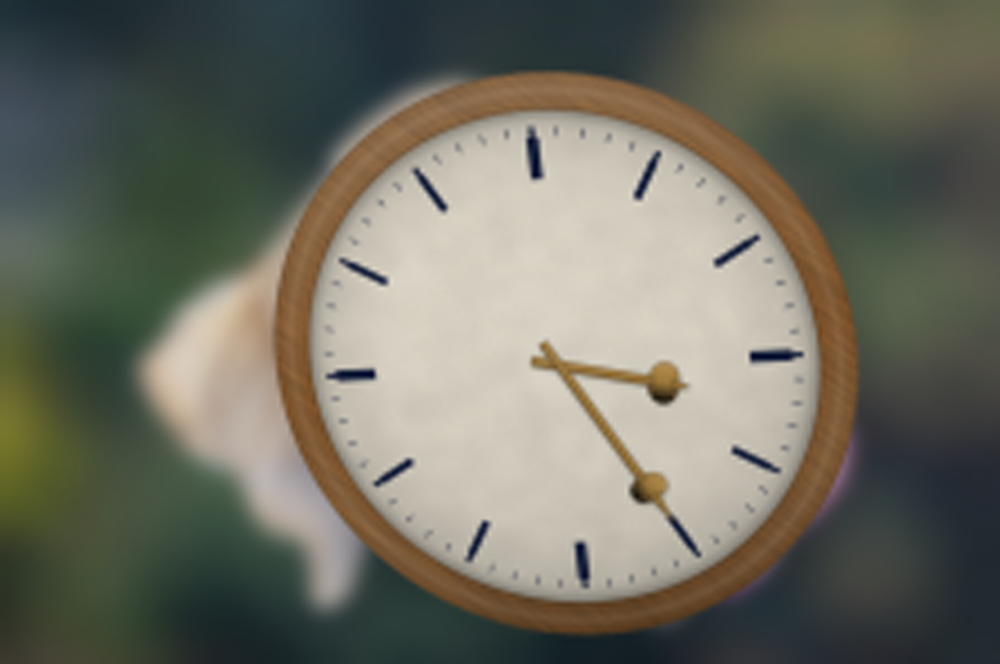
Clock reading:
{"hour": 3, "minute": 25}
